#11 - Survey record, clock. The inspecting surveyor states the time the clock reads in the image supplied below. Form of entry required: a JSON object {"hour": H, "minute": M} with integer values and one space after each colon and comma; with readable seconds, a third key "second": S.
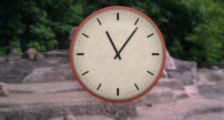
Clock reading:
{"hour": 11, "minute": 6}
